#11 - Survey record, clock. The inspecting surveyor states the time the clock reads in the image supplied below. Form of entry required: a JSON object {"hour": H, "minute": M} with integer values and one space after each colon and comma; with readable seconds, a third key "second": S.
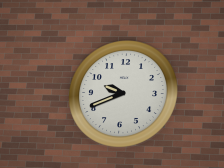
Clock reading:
{"hour": 9, "minute": 41}
